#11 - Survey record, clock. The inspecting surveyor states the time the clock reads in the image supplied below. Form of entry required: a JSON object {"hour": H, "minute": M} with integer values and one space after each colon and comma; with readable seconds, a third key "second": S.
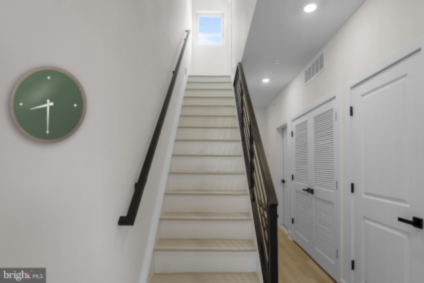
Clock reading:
{"hour": 8, "minute": 30}
